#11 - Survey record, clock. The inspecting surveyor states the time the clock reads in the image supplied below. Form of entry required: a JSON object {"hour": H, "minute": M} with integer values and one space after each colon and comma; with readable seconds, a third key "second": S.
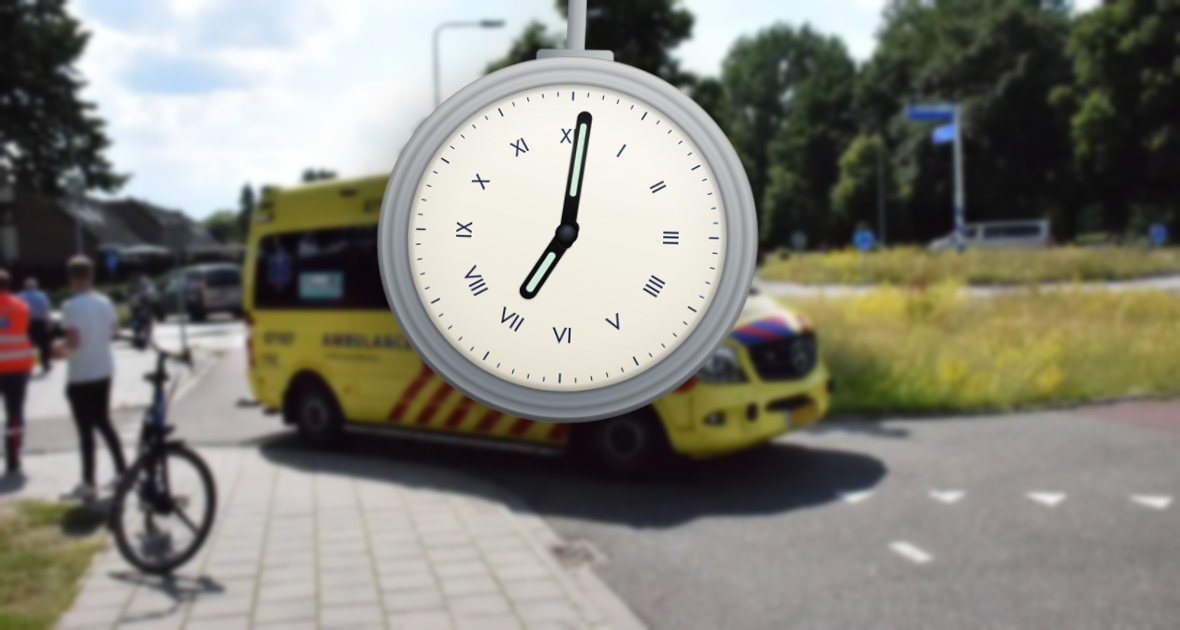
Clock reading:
{"hour": 7, "minute": 1}
